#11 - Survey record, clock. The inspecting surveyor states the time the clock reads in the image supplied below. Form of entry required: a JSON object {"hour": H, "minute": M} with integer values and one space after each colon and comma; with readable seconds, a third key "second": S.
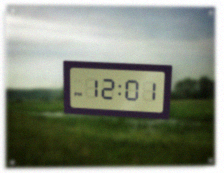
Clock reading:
{"hour": 12, "minute": 1}
